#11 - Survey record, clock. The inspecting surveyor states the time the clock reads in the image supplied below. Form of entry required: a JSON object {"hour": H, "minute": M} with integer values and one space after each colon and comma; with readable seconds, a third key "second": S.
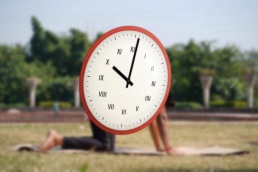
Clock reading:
{"hour": 10, "minute": 1}
